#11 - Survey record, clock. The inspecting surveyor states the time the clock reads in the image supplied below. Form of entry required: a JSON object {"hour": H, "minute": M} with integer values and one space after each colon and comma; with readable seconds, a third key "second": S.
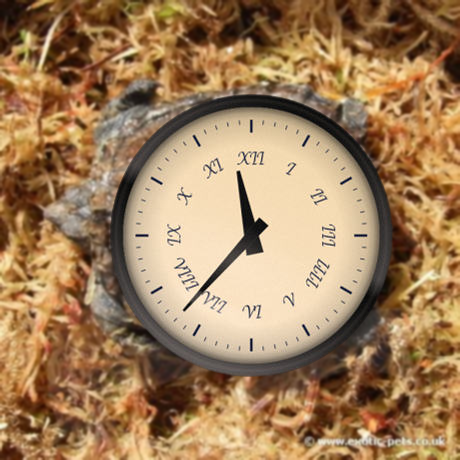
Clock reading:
{"hour": 11, "minute": 37}
